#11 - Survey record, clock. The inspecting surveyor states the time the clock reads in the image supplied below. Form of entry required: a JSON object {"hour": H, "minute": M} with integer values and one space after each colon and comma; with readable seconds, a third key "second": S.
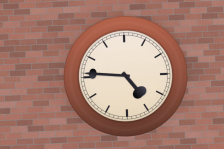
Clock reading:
{"hour": 4, "minute": 46}
